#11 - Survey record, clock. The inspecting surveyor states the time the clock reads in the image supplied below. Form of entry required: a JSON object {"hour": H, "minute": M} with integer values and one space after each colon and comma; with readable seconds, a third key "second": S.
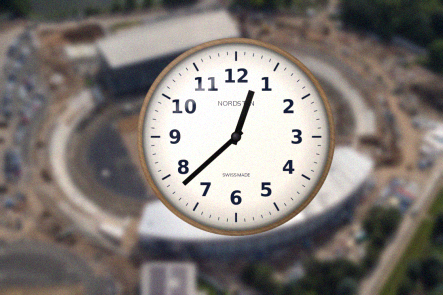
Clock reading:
{"hour": 12, "minute": 38}
